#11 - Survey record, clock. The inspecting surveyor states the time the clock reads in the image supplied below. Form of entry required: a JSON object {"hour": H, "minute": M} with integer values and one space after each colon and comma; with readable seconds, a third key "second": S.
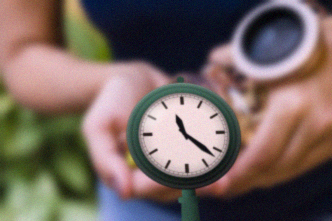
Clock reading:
{"hour": 11, "minute": 22}
